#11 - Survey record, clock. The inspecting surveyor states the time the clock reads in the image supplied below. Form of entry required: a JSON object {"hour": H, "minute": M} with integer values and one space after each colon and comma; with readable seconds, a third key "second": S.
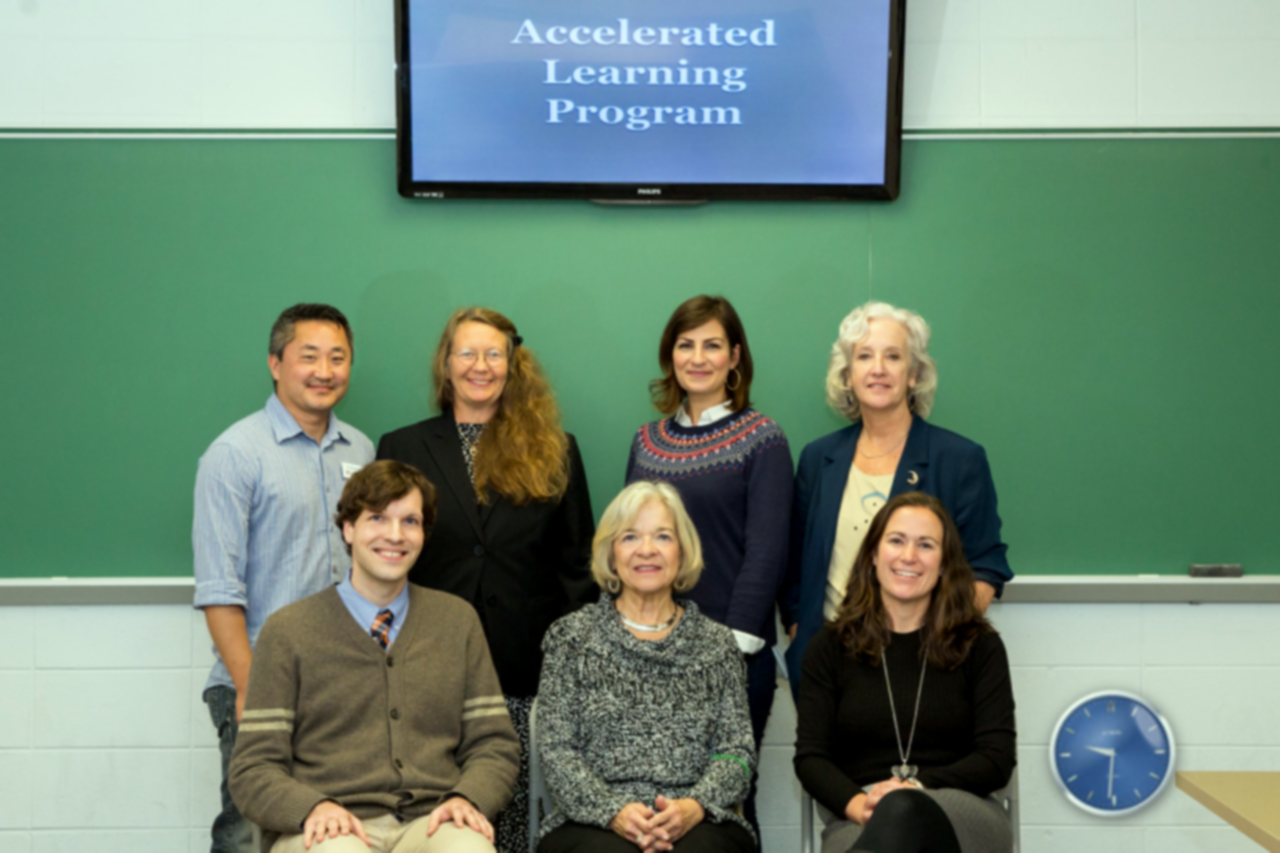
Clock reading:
{"hour": 9, "minute": 31}
